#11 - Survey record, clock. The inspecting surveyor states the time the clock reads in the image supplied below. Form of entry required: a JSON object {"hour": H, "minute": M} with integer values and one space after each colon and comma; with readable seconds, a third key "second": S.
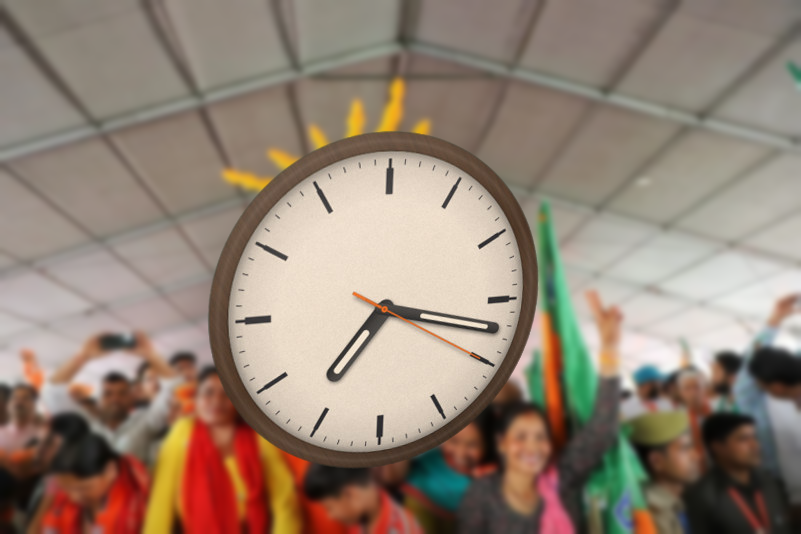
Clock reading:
{"hour": 7, "minute": 17, "second": 20}
